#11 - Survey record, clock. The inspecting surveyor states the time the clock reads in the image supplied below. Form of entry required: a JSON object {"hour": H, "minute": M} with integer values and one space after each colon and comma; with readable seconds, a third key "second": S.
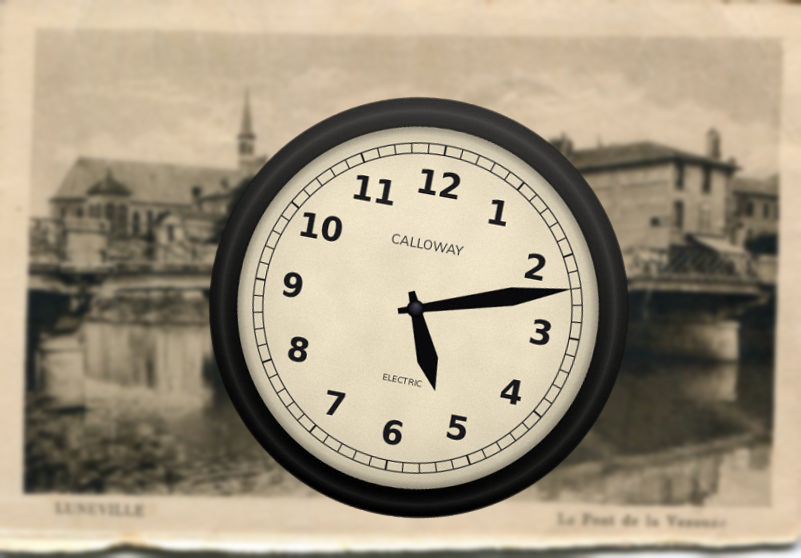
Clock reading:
{"hour": 5, "minute": 12}
